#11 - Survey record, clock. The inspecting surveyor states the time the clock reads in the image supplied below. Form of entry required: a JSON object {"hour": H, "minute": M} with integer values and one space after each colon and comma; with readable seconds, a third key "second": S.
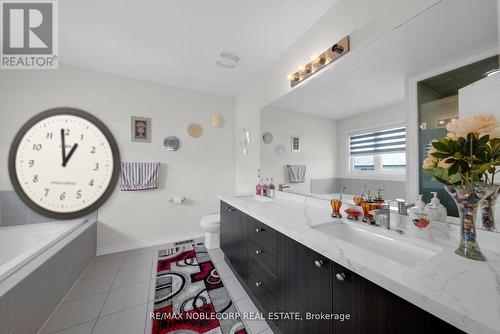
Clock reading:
{"hour": 12, "minute": 59}
